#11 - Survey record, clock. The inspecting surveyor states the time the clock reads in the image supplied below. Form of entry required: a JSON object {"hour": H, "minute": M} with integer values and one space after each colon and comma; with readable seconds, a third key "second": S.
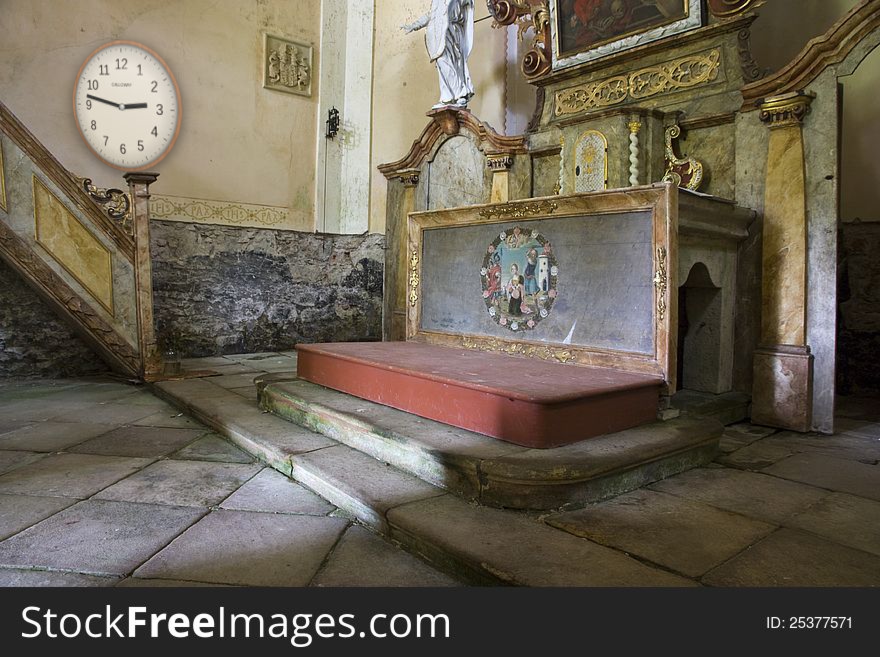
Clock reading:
{"hour": 2, "minute": 47}
